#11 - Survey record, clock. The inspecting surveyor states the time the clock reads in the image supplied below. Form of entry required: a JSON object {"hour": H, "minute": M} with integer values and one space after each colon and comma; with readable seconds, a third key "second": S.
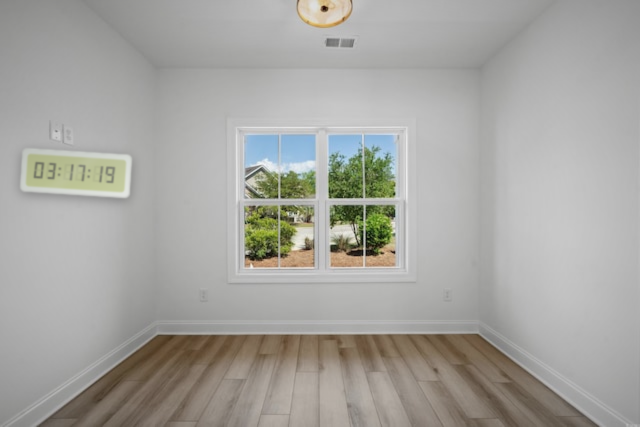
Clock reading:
{"hour": 3, "minute": 17, "second": 19}
